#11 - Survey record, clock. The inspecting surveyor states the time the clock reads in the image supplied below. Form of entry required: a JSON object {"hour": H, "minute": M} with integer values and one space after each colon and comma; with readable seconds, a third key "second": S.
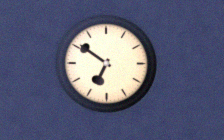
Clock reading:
{"hour": 6, "minute": 51}
